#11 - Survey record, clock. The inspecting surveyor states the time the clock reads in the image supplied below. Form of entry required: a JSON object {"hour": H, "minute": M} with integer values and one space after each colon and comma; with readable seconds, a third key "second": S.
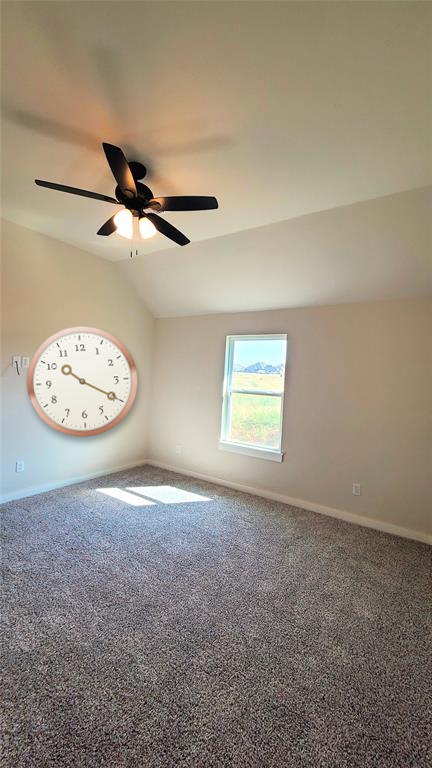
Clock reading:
{"hour": 10, "minute": 20}
